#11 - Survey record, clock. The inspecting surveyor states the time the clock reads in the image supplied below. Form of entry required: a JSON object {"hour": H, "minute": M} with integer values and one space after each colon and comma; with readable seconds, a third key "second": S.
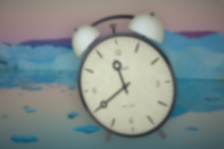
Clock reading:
{"hour": 11, "minute": 40}
